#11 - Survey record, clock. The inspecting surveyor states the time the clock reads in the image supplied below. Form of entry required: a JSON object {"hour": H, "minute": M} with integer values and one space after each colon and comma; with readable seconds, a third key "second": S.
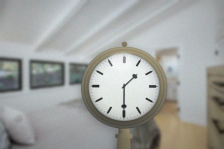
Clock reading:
{"hour": 1, "minute": 30}
